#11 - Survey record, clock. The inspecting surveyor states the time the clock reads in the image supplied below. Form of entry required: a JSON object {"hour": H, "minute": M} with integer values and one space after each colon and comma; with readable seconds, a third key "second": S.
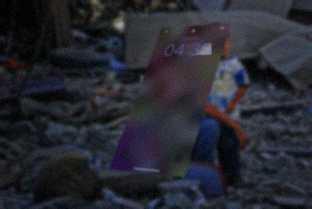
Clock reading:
{"hour": 4, "minute": 35}
